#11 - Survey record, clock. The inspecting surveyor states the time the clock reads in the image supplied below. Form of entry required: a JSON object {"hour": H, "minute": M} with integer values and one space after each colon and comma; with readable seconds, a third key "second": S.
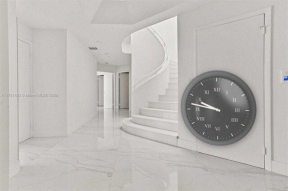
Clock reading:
{"hour": 9, "minute": 47}
